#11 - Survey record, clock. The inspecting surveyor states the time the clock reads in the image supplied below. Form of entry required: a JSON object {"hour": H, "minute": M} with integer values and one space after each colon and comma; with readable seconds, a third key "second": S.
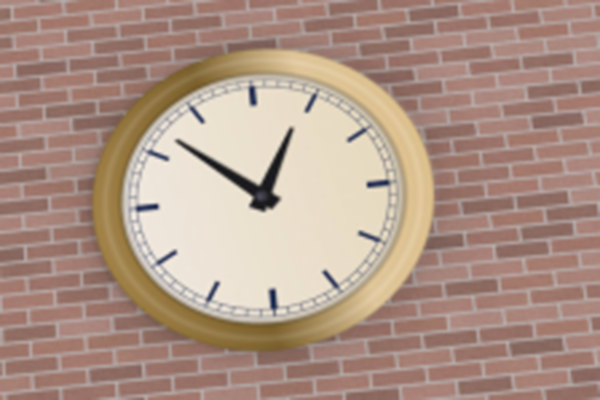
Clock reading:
{"hour": 12, "minute": 52}
